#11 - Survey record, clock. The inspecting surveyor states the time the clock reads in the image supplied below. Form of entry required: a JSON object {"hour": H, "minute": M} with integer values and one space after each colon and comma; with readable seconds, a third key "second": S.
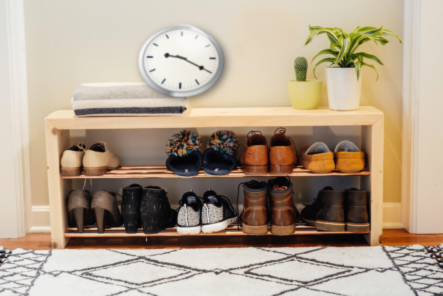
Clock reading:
{"hour": 9, "minute": 20}
